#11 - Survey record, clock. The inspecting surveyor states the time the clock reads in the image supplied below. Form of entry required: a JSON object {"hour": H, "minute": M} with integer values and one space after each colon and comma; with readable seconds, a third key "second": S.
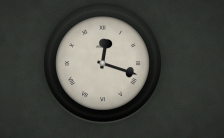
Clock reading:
{"hour": 12, "minute": 18}
